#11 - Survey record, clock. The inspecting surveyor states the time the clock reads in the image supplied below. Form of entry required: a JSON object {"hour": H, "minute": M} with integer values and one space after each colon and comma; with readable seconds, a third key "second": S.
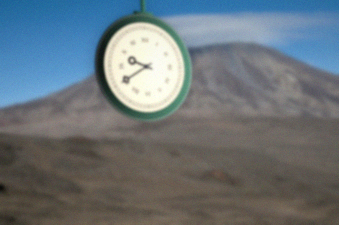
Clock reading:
{"hour": 9, "minute": 40}
